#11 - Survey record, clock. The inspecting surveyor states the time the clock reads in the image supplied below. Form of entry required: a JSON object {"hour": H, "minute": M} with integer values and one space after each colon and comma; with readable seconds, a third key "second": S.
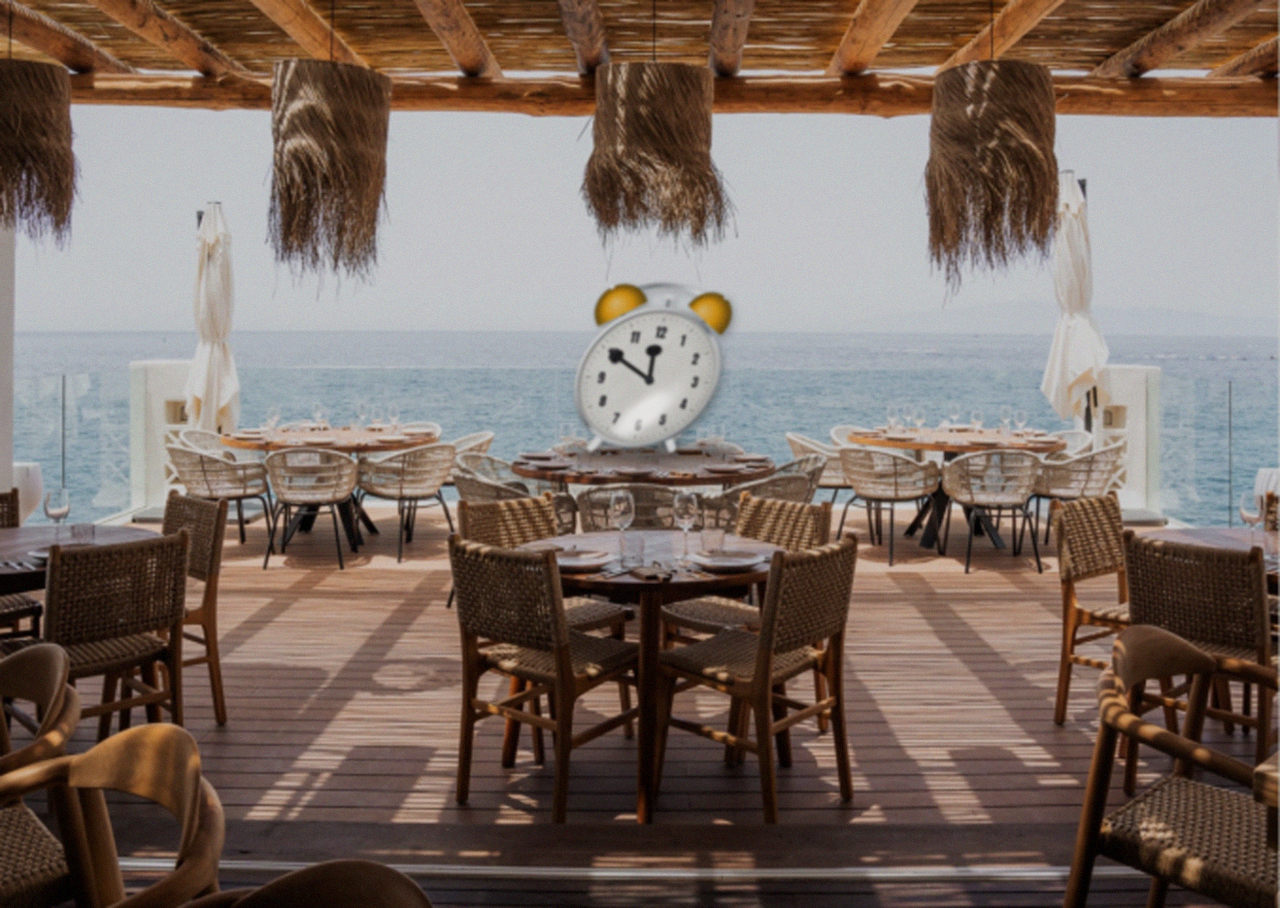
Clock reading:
{"hour": 11, "minute": 50}
